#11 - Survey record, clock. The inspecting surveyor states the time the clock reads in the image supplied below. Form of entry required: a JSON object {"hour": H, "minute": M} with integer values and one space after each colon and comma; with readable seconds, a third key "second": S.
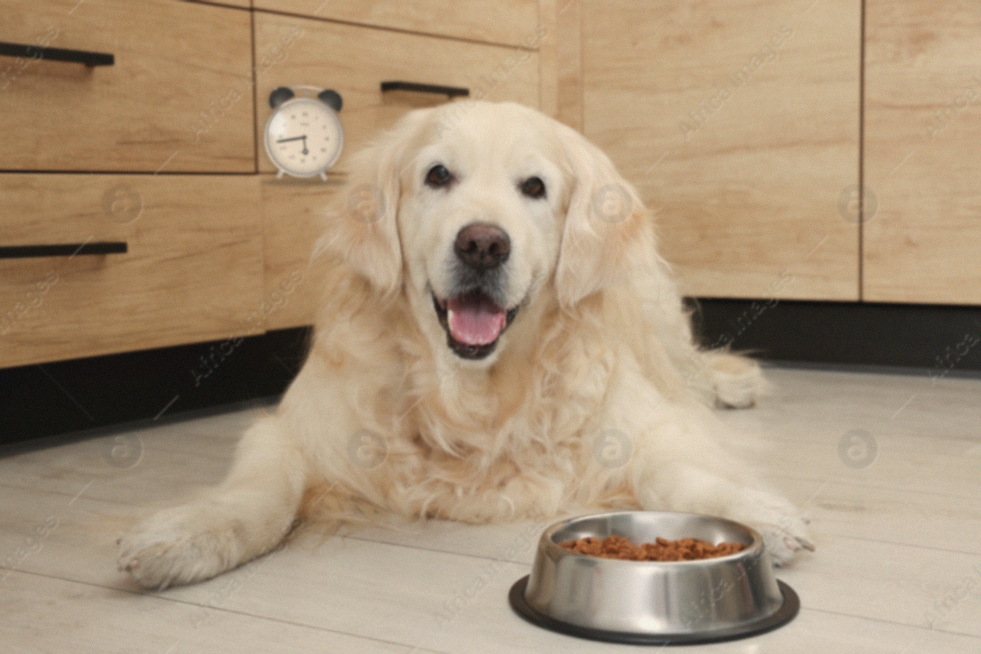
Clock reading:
{"hour": 5, "minute": 43}
